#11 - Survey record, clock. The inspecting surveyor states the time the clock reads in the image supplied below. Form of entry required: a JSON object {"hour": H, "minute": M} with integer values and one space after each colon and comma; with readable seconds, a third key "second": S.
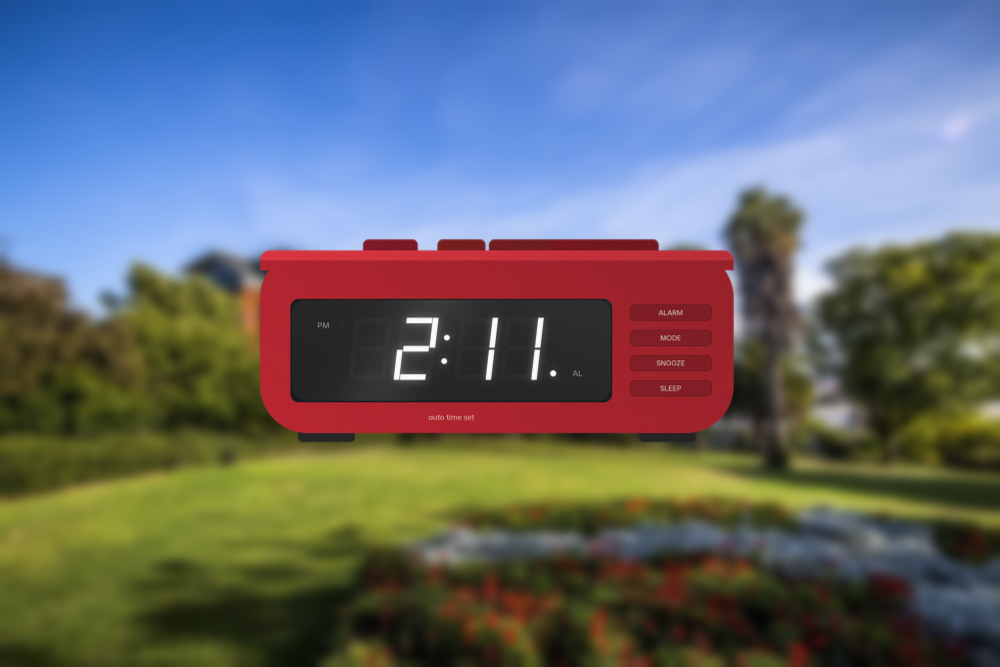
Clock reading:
{"hour": 2, "minute": 11}
